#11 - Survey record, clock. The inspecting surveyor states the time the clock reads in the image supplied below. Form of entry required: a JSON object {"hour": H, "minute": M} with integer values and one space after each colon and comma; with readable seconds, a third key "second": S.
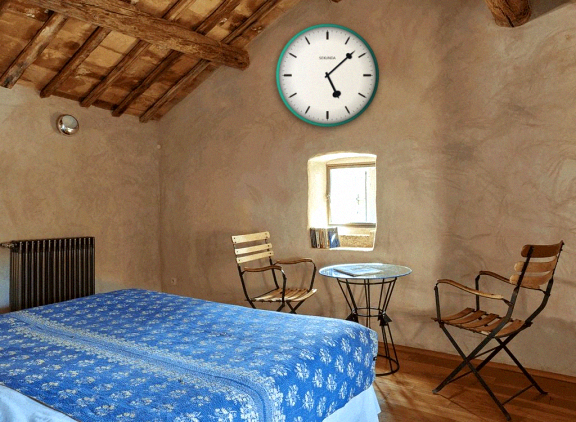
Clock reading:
{"hour": 5, "minute": 8}
